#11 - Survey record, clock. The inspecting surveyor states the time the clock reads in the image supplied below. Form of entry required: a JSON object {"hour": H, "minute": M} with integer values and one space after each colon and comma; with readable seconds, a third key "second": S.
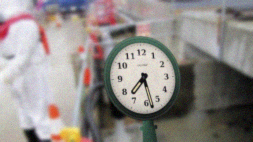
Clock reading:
{"hour": 7, "minute": 28}
